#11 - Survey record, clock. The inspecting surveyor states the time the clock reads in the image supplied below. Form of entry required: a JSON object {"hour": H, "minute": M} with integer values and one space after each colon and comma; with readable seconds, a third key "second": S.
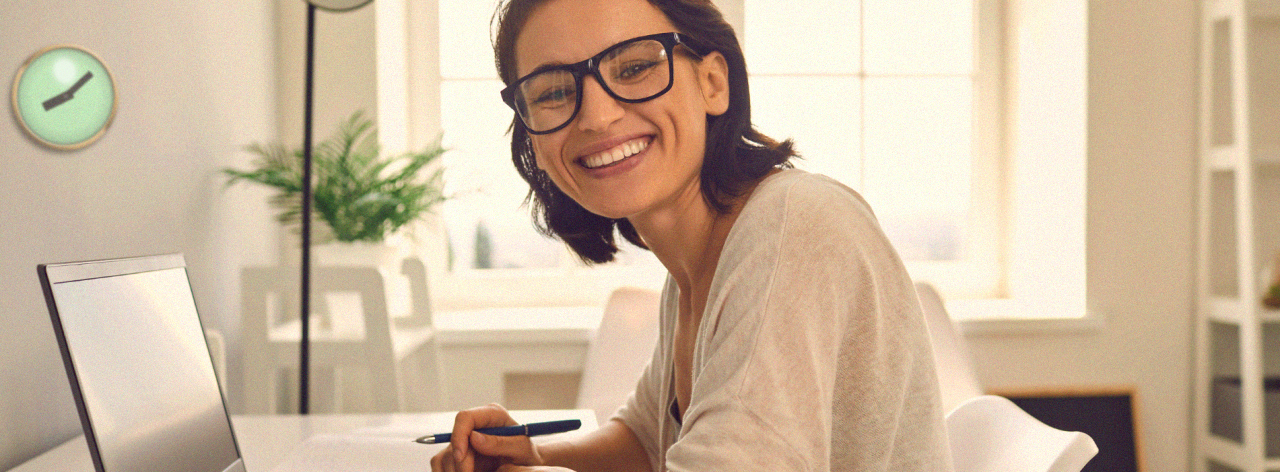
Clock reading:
{"hour": 8, "minute": 8}
